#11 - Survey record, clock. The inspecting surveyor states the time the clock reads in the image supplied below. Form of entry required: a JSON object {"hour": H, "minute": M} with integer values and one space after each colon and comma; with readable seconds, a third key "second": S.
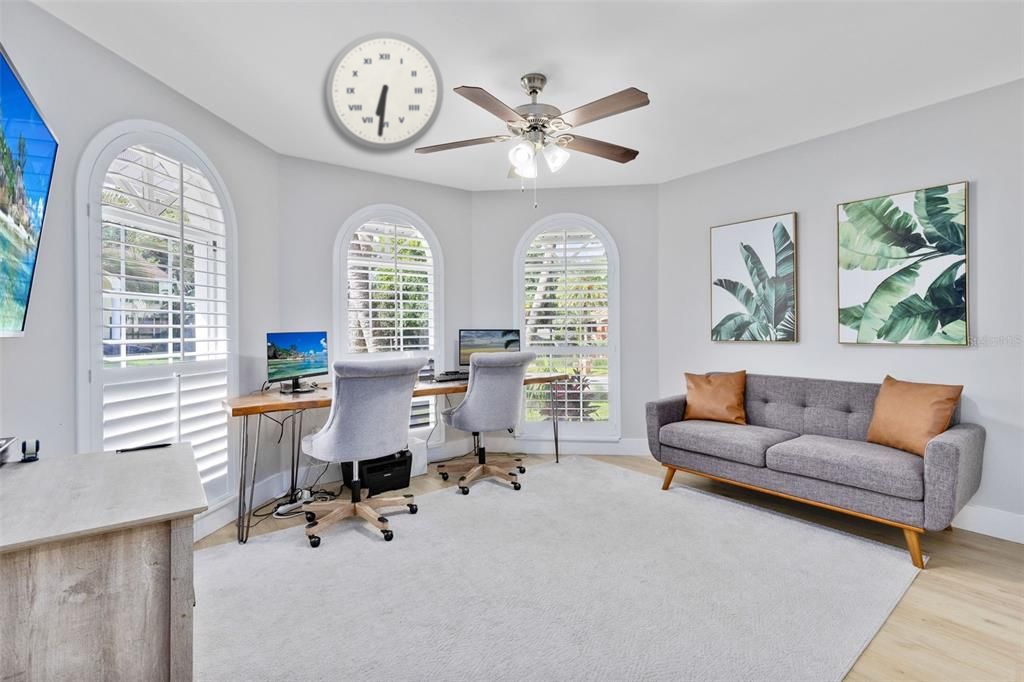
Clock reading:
{"hour": 6, "minute": 31}
